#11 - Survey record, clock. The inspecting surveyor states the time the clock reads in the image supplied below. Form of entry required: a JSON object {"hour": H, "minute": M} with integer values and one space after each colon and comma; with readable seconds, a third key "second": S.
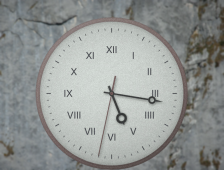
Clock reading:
{"hour": 5, "minute": 16, "second": 32}
